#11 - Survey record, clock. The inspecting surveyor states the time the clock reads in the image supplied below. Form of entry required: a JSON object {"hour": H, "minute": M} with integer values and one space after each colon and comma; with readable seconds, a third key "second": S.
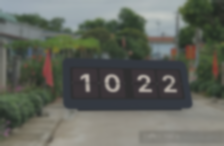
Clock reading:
{"hour": 10, "minute": 22}
